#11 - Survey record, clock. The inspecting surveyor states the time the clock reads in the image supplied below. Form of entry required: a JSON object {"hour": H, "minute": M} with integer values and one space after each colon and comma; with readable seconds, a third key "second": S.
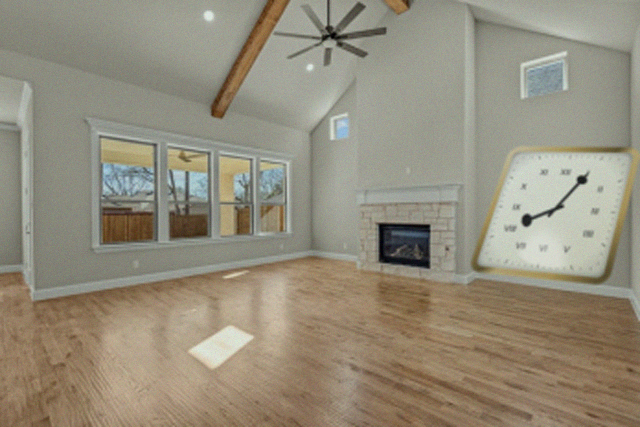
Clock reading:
{"hour": 8, "minute": 5}
